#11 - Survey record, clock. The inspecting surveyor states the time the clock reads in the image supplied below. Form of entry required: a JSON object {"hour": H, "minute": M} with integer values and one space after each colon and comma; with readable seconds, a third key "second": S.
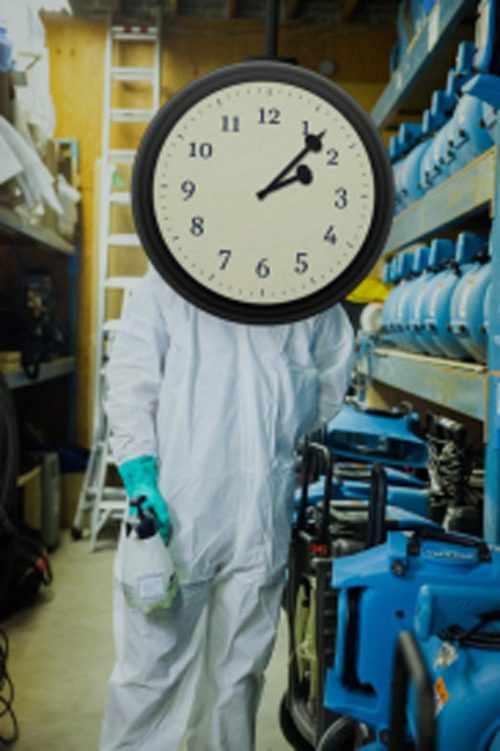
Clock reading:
{"hour": 2, "minute": 7}
